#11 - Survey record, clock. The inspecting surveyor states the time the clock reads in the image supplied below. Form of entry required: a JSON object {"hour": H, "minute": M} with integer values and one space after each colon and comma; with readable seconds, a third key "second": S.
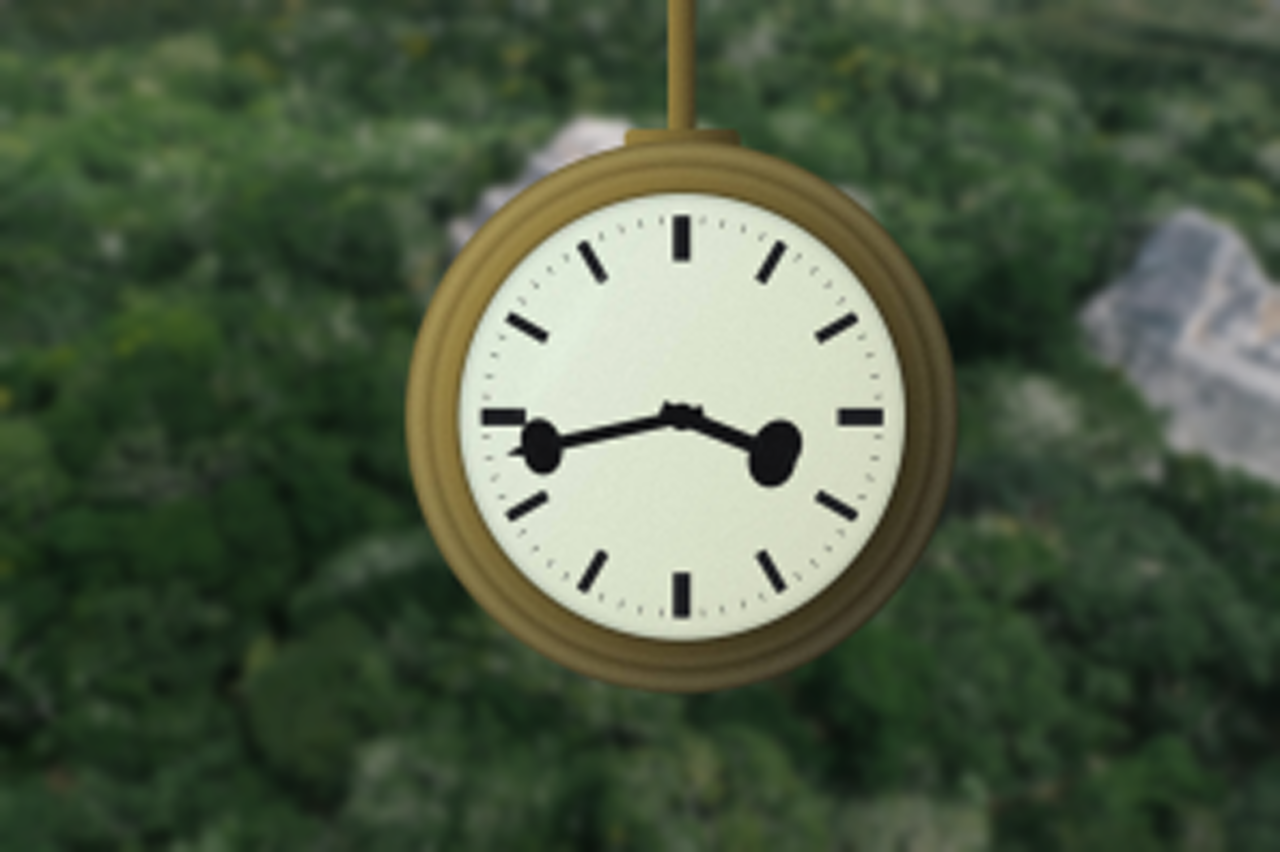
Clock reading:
{"hour": 3, "minute": 43}
